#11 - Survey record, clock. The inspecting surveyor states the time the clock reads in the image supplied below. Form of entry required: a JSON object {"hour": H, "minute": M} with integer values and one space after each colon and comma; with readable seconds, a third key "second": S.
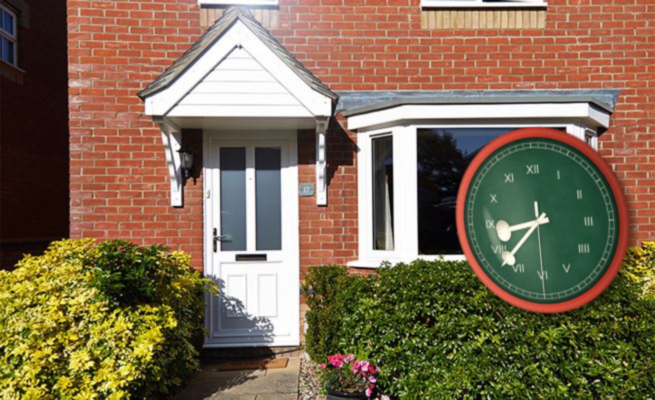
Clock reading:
{"hour": 8, "minute": 37, "second": 30}
